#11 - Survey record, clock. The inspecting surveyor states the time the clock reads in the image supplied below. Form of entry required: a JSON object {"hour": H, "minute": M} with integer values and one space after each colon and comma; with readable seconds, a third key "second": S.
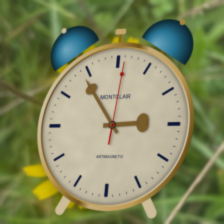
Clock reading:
{"hour": 2, "minute": 54, "second": 1}
